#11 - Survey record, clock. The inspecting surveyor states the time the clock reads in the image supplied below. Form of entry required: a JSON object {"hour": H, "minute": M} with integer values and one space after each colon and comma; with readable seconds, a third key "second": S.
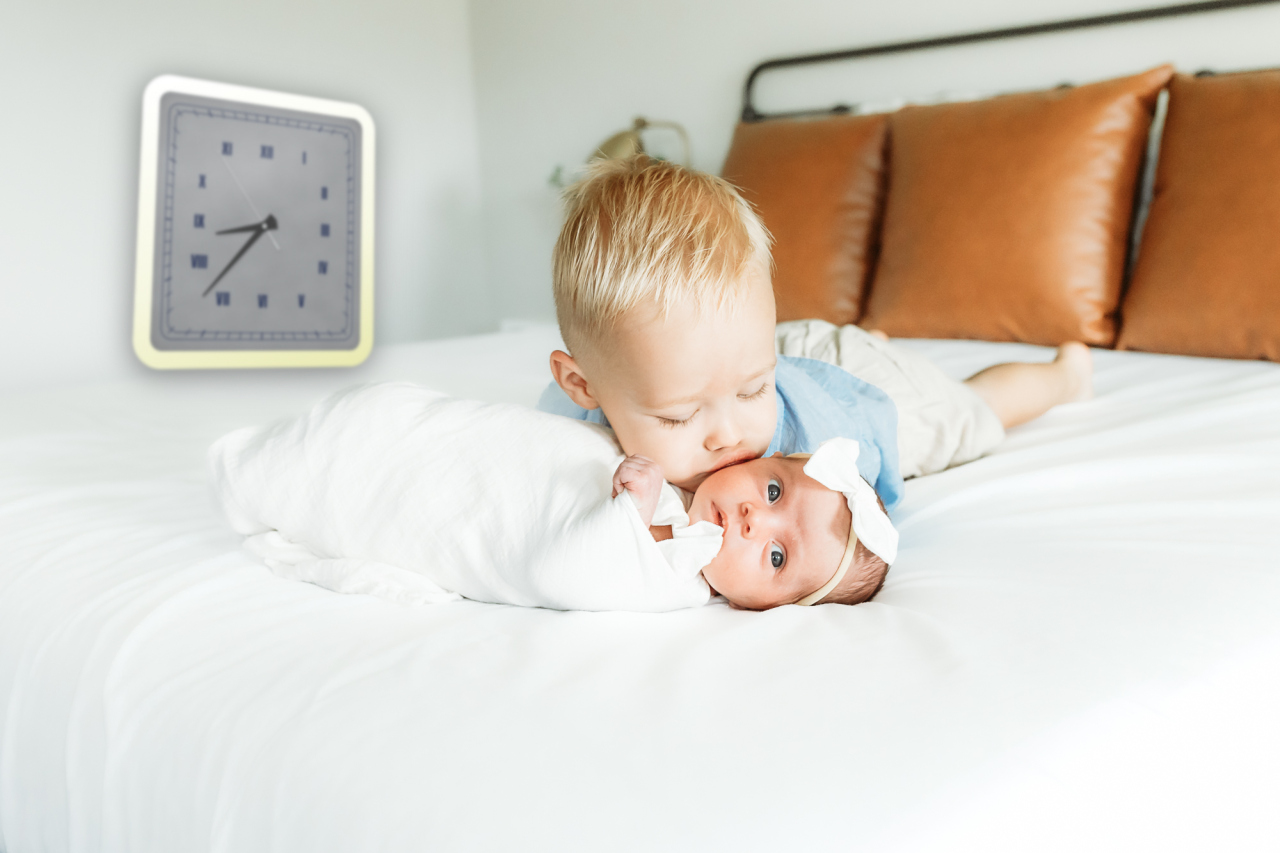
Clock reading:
{"hour": 8, "minute": 36, "second": 54}
